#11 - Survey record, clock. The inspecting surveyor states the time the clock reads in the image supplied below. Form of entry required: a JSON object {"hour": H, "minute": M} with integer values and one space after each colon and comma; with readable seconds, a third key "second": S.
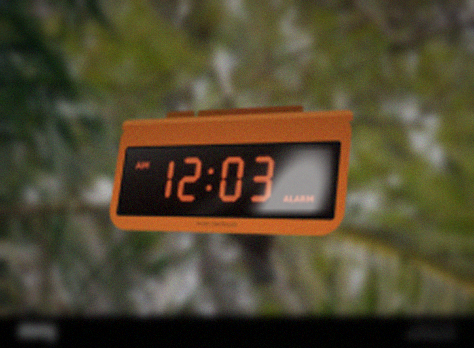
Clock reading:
{"hour": 12, "minute": 3}
